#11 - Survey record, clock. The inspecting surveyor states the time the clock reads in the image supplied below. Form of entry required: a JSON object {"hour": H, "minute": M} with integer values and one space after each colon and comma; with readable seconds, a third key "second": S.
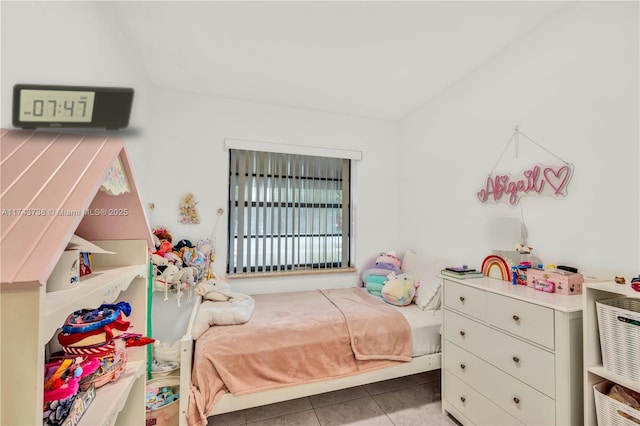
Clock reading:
{"hour": 7, "minute": 47}
